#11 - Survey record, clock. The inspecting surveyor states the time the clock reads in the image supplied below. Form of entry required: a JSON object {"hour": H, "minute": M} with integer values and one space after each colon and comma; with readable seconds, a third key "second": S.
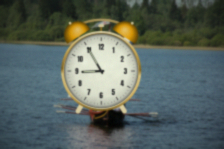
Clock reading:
{"hour": 8, "minute": 55}
